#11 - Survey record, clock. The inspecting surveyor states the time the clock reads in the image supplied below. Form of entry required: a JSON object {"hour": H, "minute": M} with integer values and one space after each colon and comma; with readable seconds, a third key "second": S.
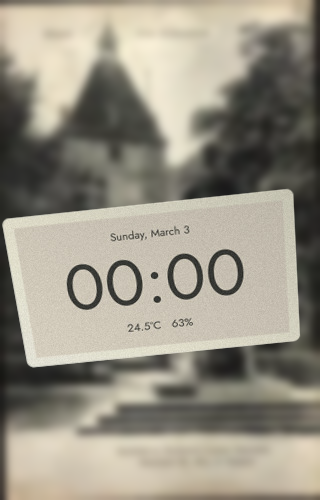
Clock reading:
{"hour": 0, "minute": 0}
